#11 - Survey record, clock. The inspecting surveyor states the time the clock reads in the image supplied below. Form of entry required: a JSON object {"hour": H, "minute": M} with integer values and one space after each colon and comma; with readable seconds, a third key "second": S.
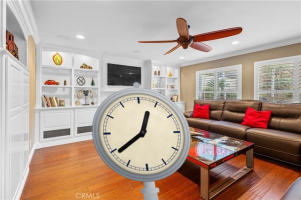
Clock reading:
{"hour": 12, "minute": 39}
